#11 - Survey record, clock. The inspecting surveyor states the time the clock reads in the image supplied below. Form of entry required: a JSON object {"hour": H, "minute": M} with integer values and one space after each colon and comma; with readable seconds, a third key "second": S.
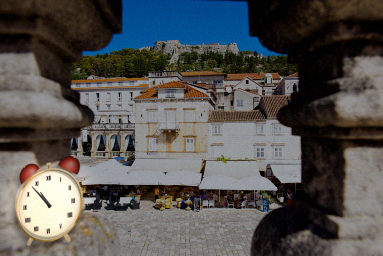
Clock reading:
{"hour": 10, "minute": 53}
